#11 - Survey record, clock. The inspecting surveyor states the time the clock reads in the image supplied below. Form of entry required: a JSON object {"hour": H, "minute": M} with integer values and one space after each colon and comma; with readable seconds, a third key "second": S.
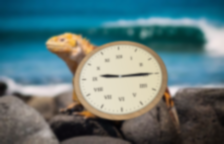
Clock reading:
{"hour": 9, "minute": 15}
